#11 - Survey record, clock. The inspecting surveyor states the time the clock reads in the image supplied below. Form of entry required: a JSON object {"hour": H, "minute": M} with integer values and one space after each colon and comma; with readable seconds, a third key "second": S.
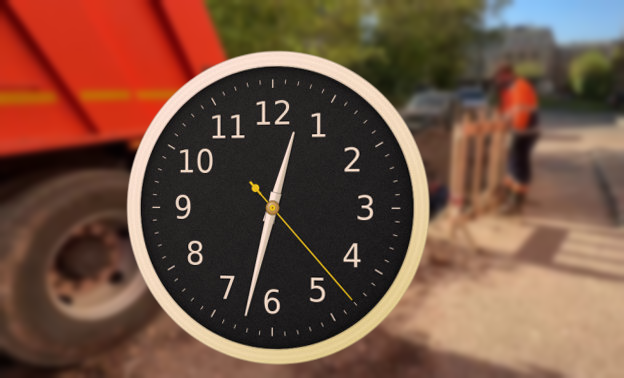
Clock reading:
{"hour": 12, "minute": 32, "second": 23}
